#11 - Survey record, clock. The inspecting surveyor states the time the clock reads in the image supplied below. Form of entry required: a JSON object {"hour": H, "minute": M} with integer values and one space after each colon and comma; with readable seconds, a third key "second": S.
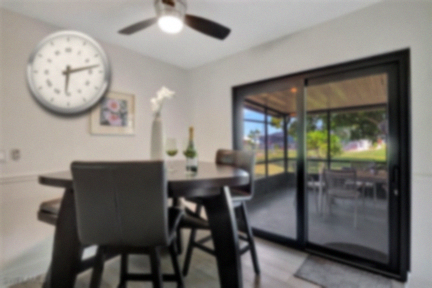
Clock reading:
{"hour": 6, "minute": 13}
